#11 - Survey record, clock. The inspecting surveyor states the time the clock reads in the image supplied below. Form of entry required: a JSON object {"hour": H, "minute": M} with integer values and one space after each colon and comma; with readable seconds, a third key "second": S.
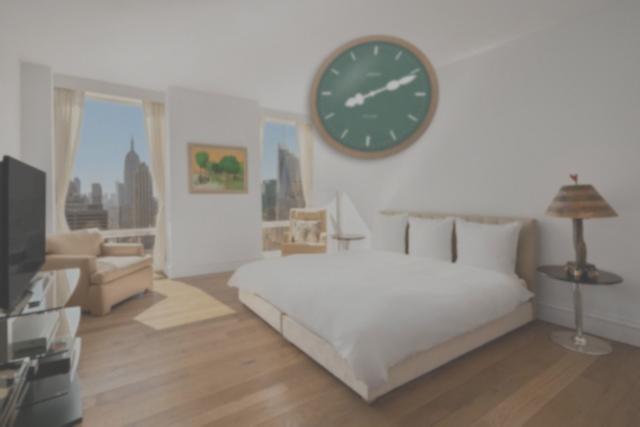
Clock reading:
{"hour": 8, "minute": 11}
